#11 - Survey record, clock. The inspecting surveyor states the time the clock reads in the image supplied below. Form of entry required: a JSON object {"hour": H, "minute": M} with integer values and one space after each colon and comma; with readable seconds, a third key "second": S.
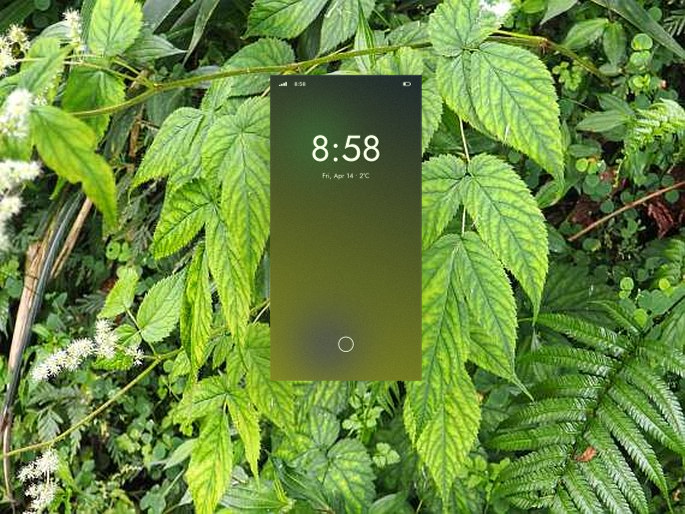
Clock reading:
{"hour": 8, "minute": 58}
